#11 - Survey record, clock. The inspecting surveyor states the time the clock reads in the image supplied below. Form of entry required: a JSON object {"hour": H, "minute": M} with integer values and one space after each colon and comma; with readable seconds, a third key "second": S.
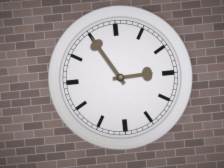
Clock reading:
{"hour": 2, "minute": 55}
